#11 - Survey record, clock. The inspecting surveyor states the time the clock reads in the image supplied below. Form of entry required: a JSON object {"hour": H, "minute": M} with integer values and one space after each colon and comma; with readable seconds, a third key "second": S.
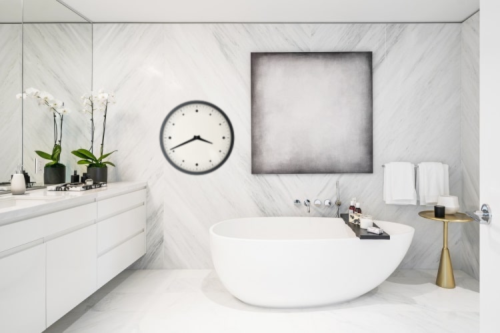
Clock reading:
{"hour": 3, "minute": 41}
